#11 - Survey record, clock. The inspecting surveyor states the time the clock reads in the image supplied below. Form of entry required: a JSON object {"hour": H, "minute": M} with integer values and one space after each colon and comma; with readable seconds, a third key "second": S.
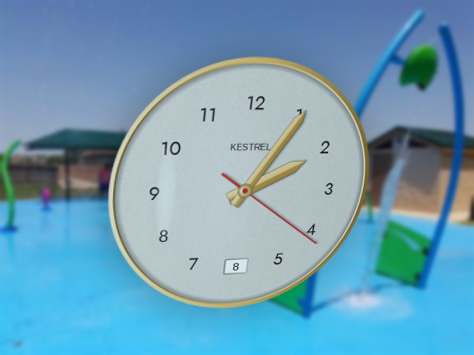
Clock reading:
{"hour": 2, "minute": 5, "second": 21}
